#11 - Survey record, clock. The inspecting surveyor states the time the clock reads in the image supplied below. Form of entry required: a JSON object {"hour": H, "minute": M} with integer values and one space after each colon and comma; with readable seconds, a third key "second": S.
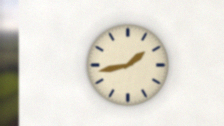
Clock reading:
{"hour": 1, "minute": 43}
